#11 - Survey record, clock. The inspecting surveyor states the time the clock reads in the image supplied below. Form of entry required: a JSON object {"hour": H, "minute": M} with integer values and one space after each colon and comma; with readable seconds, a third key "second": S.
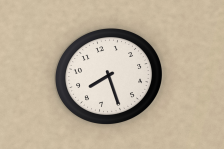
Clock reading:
{"hour": 8, "minute": 30}
